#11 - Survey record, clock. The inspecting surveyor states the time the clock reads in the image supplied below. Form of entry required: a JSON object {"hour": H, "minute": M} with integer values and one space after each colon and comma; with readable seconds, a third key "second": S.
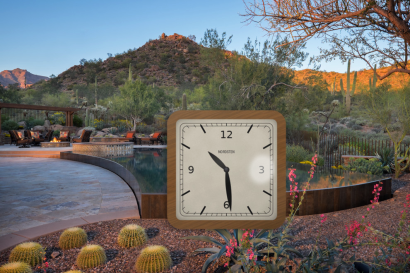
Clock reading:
{"hour": 10, "minute": 29}
